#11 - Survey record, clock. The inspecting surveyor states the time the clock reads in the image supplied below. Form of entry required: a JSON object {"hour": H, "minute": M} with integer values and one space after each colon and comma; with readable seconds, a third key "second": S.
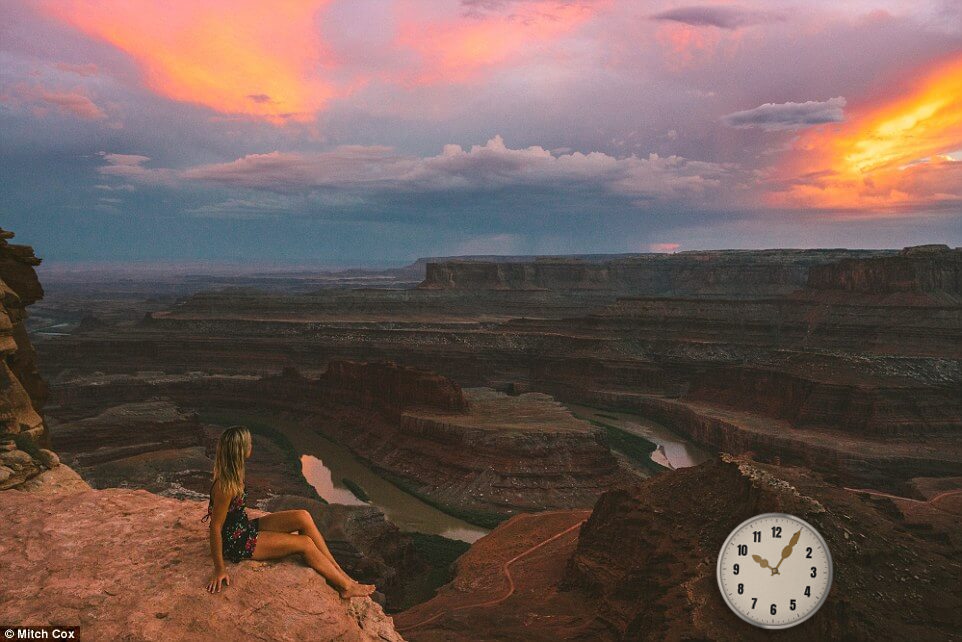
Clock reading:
{"hour": 10, "minute": 5}
